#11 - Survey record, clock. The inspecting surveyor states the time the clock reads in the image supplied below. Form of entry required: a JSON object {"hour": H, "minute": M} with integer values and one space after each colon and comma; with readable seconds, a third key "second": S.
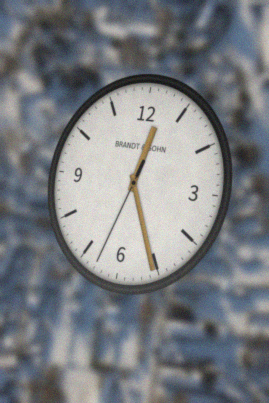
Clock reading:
{"hour": 12, "minute": 25, "second": 33}
